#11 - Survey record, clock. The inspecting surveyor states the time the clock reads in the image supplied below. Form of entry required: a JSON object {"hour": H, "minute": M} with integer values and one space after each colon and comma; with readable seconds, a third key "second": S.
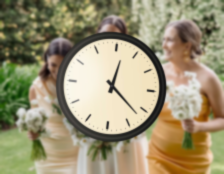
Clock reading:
{"hour": 12, "minute": 22}
